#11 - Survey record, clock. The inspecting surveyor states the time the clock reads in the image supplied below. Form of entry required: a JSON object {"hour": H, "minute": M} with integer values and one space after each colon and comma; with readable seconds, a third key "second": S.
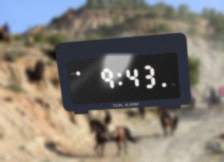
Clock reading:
{"hour": 9, "minute": 43}
